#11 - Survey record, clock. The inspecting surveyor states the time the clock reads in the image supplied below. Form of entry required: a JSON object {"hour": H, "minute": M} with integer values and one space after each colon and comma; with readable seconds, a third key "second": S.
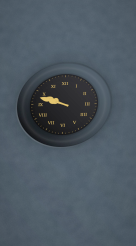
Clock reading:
{"hour": 9, "minute": 48}
